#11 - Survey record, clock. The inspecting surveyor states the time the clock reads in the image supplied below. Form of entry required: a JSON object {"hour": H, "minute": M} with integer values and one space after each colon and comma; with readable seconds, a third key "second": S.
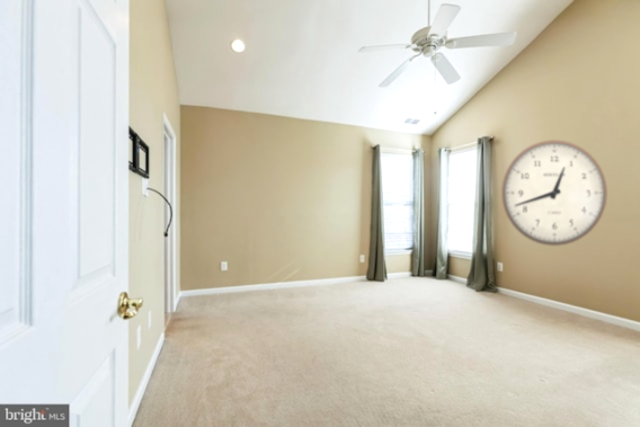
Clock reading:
{"hour": 12, "minute": 42}
